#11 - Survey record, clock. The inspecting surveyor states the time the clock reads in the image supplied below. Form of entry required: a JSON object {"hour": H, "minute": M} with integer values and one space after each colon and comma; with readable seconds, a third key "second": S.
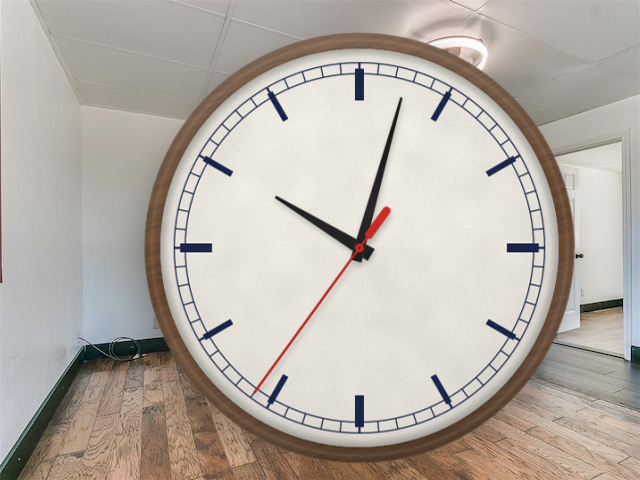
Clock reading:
{"hour": 10, "minute": 2, "second": 36}
